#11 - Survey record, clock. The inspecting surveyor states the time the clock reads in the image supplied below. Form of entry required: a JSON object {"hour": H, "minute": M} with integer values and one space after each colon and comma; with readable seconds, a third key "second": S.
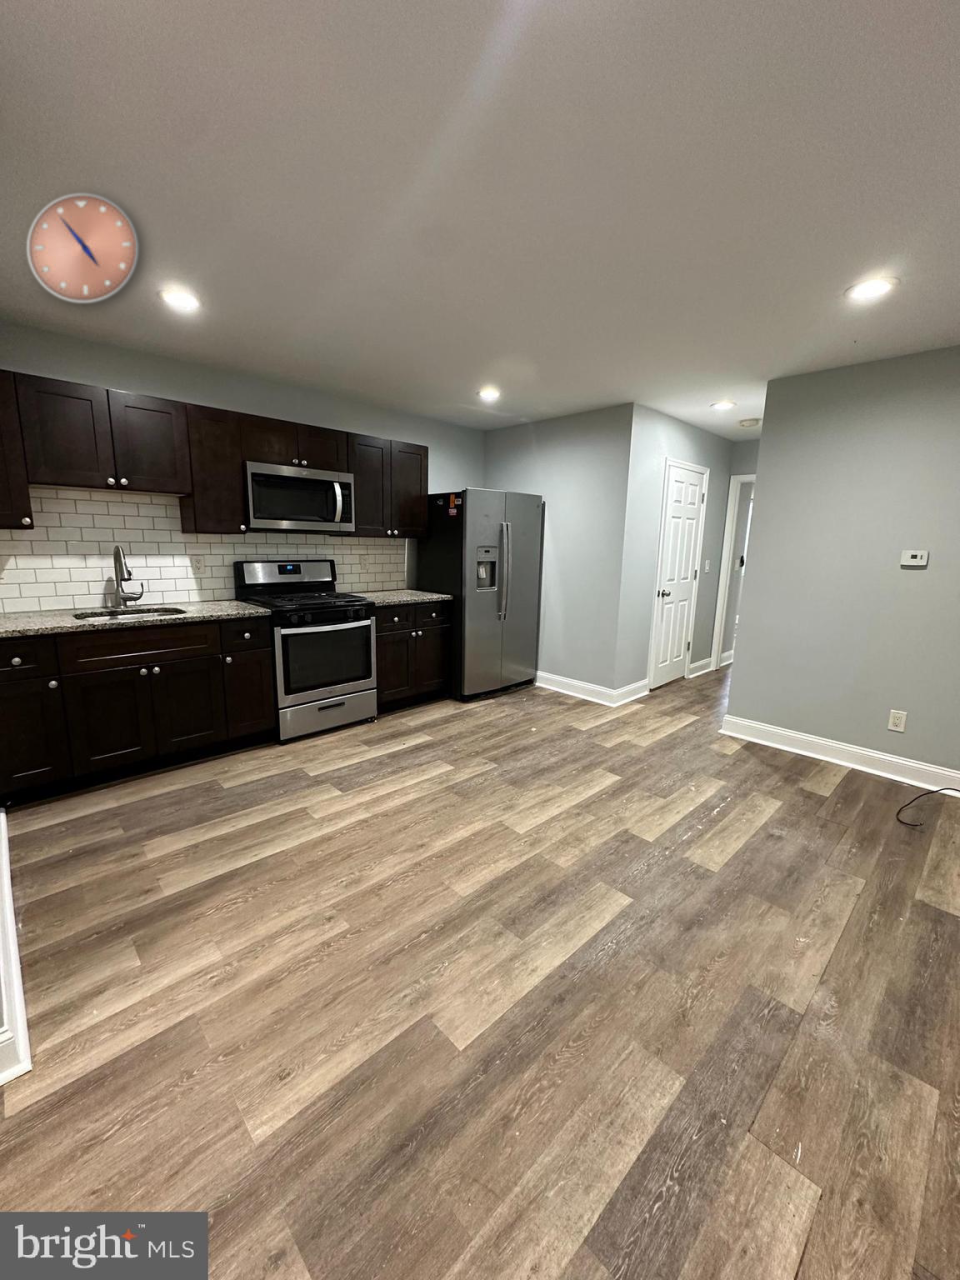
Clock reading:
{"hour": 4, "minute": 54}
